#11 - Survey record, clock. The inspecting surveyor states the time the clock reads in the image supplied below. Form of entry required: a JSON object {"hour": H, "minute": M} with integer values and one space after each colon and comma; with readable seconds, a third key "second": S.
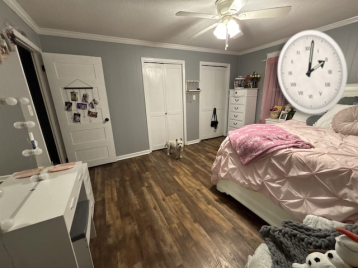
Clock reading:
{"hour": 2, "minute": 2}
